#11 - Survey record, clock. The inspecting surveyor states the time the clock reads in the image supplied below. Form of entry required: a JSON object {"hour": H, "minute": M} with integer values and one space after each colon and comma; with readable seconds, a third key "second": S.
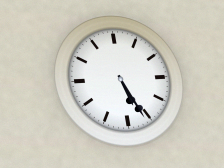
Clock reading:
{"hour": 5, "minute": 26}
